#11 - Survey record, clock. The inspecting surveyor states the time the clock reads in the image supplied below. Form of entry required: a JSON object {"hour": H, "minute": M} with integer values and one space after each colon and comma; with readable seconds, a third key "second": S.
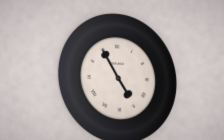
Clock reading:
{"hour": 4, "minute": 55}
